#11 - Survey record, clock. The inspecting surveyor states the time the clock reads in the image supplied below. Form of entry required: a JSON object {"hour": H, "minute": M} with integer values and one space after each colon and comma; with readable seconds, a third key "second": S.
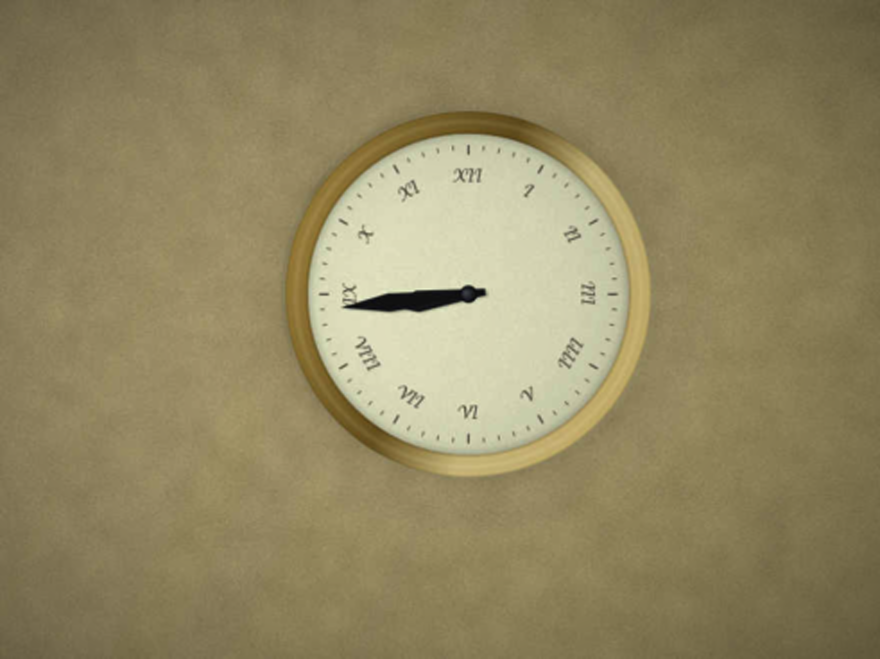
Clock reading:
{"hour": 8, "minute": 44}
